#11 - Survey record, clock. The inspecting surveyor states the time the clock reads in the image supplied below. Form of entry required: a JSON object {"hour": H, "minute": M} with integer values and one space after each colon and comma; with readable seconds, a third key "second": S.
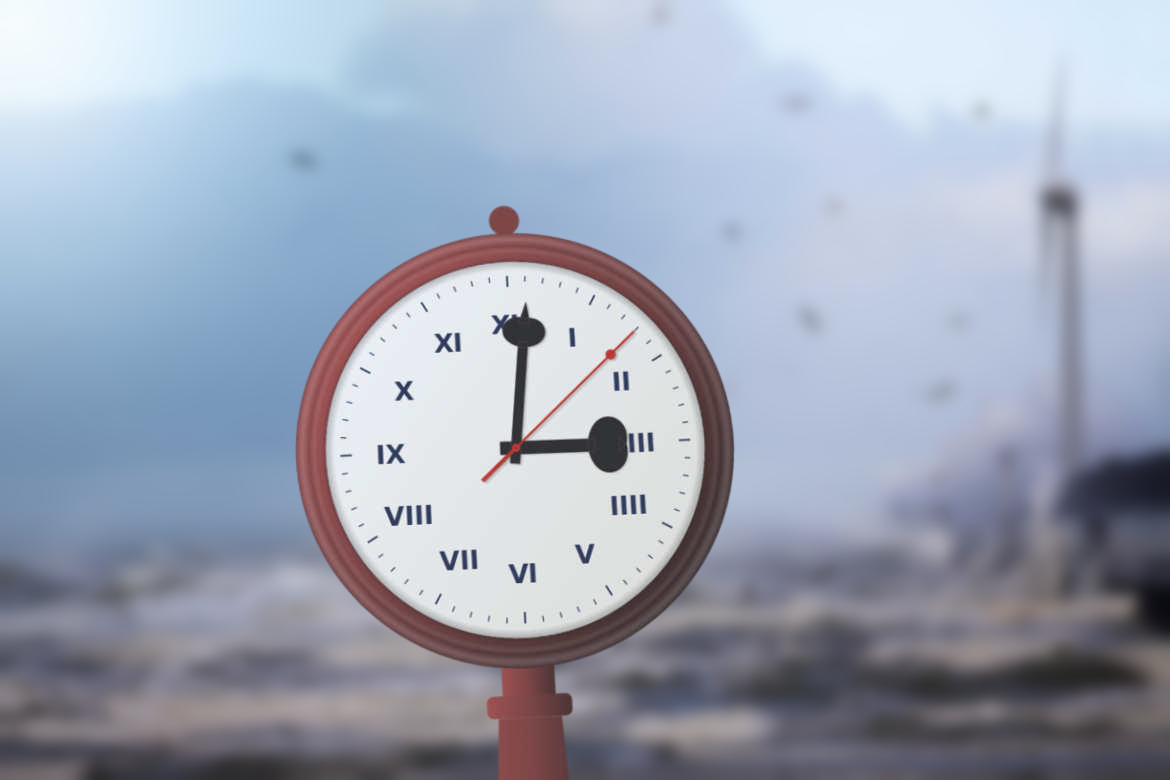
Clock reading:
{"hour": 3, "minute": 1, "second": 8}
